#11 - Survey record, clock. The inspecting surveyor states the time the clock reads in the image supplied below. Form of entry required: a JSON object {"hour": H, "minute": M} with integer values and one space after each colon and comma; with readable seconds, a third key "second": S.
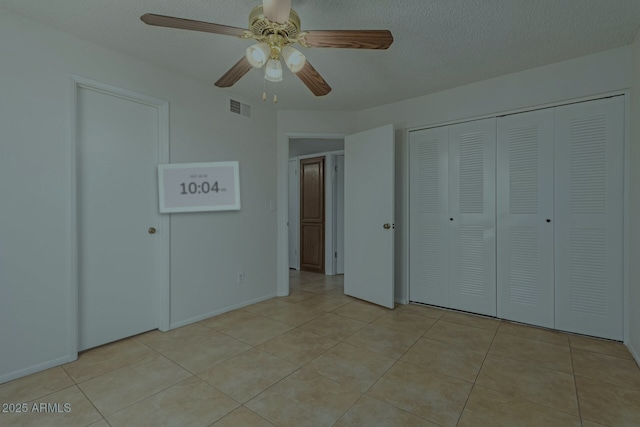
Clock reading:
{"hour": 10, "minute": 4}
